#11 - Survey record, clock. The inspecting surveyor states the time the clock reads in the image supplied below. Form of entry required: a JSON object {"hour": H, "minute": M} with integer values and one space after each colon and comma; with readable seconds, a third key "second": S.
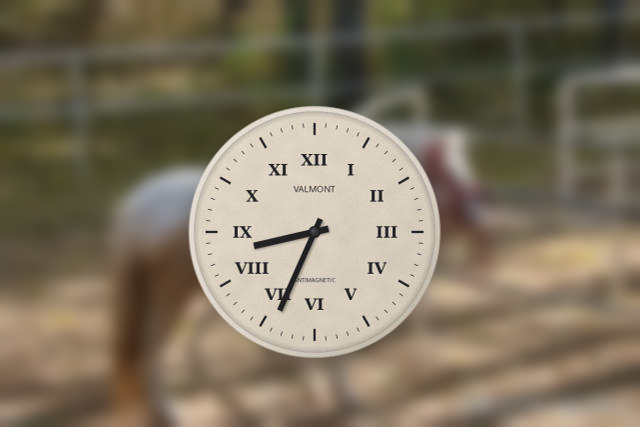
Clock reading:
{"hour": 8, "minute": 34}
